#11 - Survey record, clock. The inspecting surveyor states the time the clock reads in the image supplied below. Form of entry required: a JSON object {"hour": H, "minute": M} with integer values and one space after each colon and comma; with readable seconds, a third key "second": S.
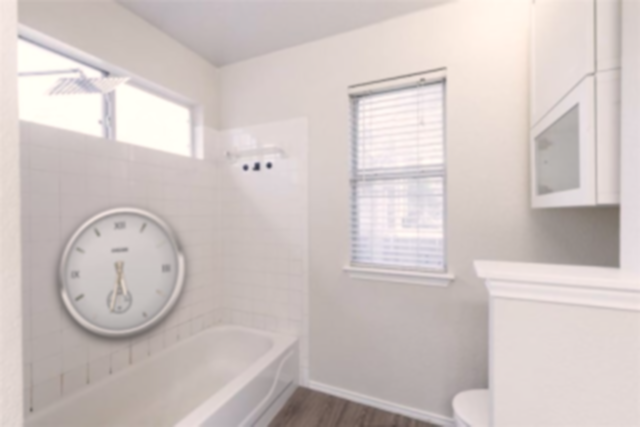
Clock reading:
{"hour": 5, "minute": 32}
